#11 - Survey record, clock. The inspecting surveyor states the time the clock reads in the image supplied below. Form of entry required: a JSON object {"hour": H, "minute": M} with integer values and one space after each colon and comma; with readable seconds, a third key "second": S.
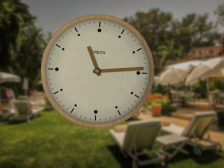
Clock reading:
{"hour": 11, "minute": 14}
